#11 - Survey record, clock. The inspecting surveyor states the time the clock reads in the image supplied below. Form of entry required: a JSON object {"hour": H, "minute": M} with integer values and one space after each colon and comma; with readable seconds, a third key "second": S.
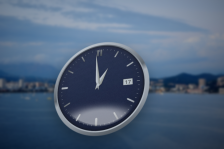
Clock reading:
{"hour": 12, "minute": 59}
